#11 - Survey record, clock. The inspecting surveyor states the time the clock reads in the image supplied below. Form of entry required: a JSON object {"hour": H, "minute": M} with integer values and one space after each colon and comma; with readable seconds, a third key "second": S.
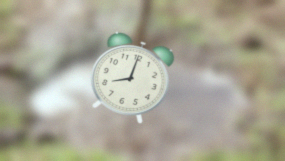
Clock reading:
{"hour": 8, "minute": 0}
